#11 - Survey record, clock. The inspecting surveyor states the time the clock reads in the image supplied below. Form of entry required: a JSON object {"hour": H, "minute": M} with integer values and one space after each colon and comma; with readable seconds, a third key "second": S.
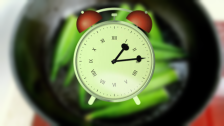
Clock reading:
{"hour": 1, "minute": 14}
